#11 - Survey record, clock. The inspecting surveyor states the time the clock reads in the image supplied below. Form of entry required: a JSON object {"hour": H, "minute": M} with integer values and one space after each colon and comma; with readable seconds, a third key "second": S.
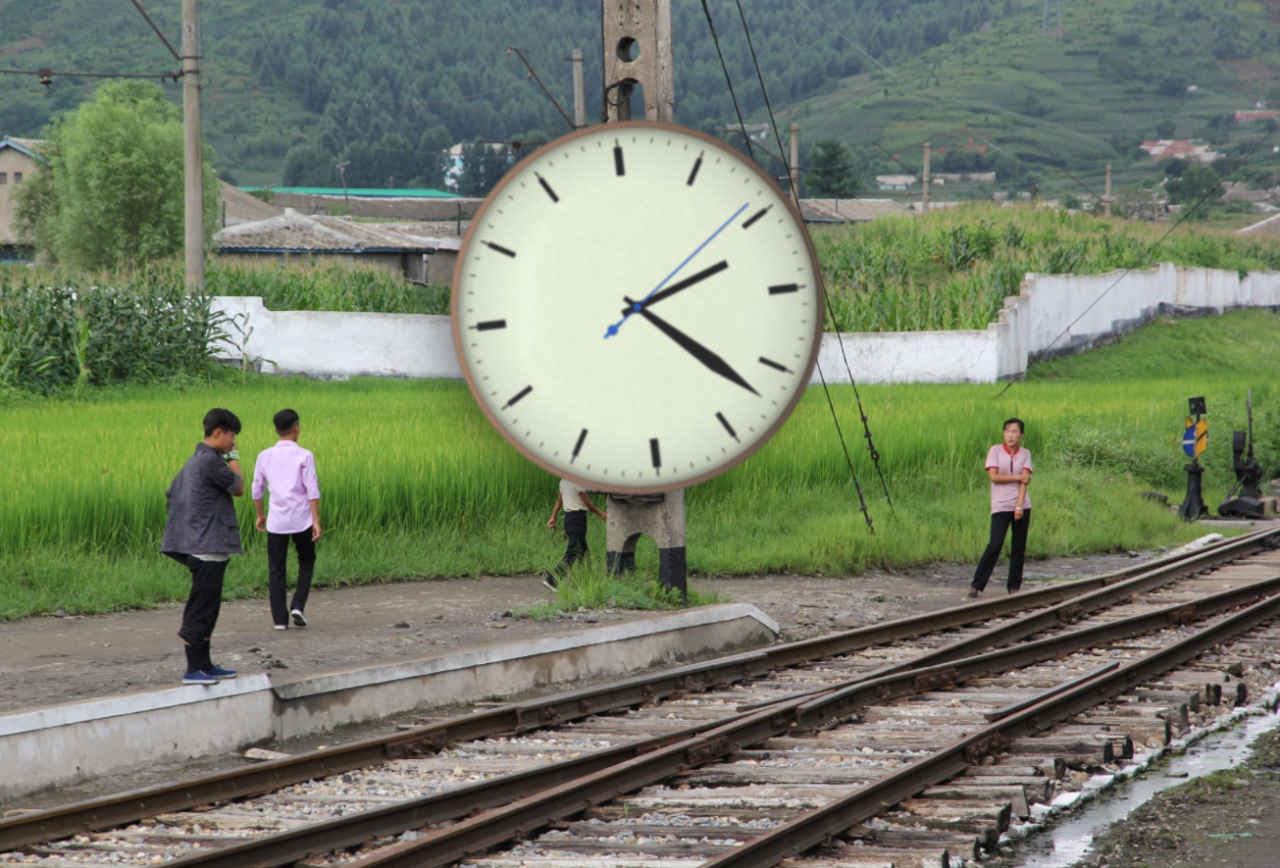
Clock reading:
{"hour": 2, "minute": 22, "second": 9}
